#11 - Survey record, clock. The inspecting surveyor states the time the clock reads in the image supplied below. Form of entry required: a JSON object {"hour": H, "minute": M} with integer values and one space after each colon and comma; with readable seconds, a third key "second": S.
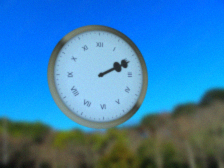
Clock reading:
{"hour": 2, "minute": 11}
